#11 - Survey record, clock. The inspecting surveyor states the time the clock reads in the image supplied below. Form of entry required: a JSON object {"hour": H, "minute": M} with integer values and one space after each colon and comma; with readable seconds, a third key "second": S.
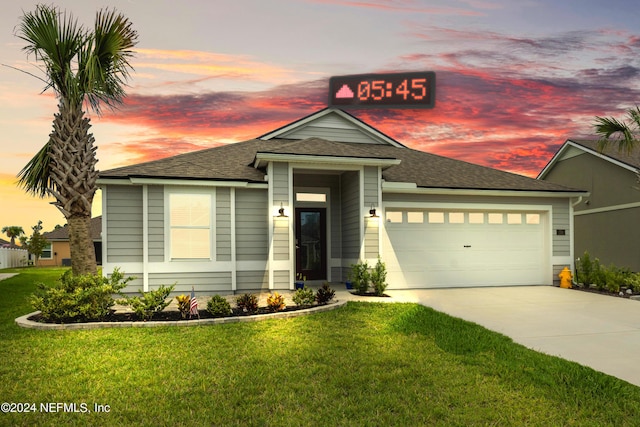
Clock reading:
{"hour": 5, "minute": 45}
